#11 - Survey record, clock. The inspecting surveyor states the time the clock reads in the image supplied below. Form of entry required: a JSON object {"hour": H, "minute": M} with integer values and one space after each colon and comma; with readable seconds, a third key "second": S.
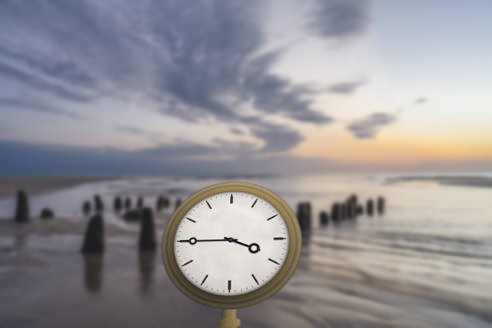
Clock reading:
{"hour": 3, "minute": 45}
